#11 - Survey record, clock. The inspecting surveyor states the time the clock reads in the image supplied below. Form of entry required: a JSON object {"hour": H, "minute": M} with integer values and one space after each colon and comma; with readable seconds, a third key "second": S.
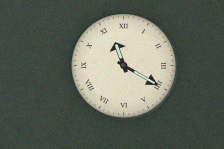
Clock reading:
{"hour": 11, "minute": 20}
